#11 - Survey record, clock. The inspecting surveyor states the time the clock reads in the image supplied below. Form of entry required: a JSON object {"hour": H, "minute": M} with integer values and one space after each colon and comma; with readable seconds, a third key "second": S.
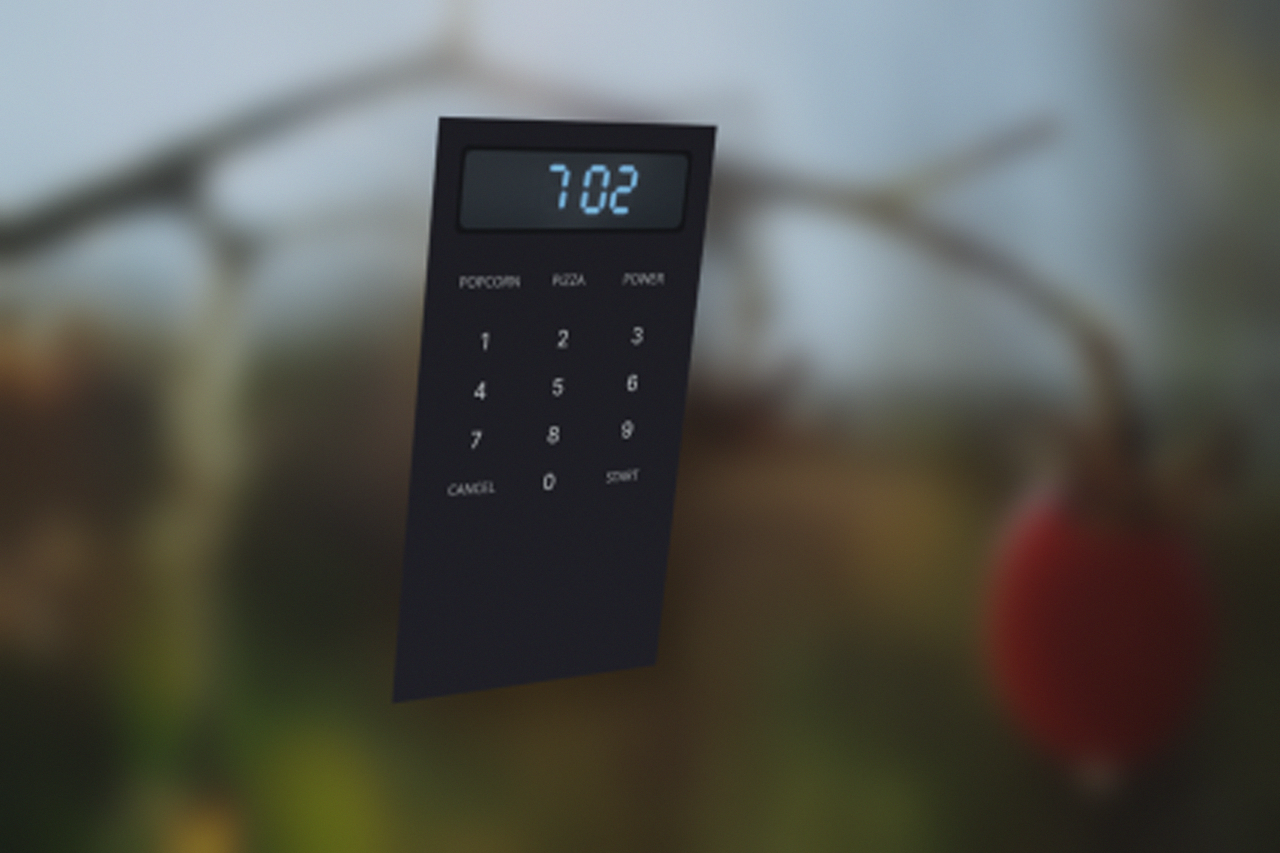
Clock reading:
{"hour": 7, "minute": 2}
